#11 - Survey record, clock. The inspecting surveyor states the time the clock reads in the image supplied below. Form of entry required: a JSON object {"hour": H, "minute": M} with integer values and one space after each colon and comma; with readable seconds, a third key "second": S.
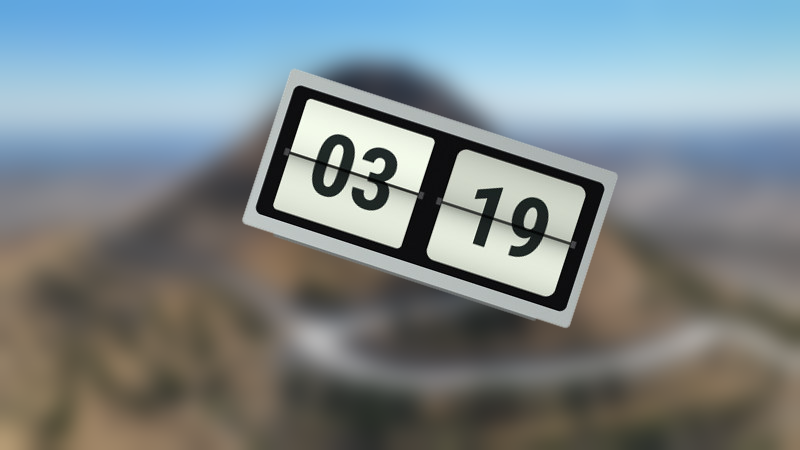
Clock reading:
{"hour": 3, "minute": 19}
